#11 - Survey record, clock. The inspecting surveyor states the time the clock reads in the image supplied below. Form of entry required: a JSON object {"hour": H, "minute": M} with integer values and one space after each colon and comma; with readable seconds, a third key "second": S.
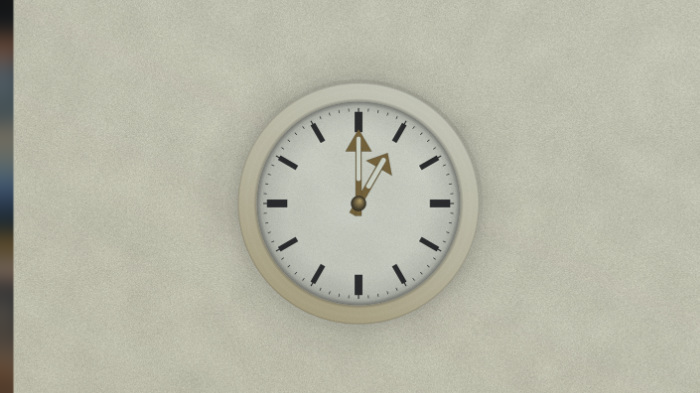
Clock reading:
{"hour": 1, "minute": 0}
